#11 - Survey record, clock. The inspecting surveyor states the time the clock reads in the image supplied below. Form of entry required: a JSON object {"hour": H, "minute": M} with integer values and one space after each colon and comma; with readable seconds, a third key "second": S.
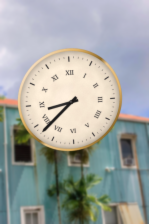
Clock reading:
{"hour": 8, "minute": 38}
